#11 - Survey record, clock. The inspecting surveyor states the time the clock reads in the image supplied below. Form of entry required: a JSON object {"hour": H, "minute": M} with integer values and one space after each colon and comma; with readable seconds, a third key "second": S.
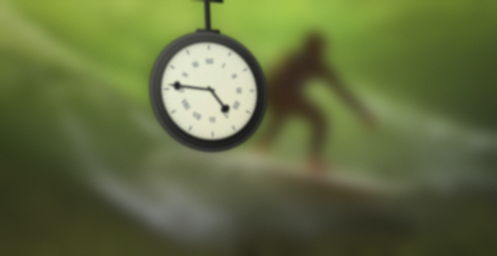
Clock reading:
{"hour": 4, "minute": 46}
